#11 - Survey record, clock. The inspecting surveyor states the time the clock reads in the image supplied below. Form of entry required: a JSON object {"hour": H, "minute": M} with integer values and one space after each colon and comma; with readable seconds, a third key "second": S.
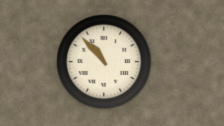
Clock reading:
{"hour": 10, "minute": 53}
